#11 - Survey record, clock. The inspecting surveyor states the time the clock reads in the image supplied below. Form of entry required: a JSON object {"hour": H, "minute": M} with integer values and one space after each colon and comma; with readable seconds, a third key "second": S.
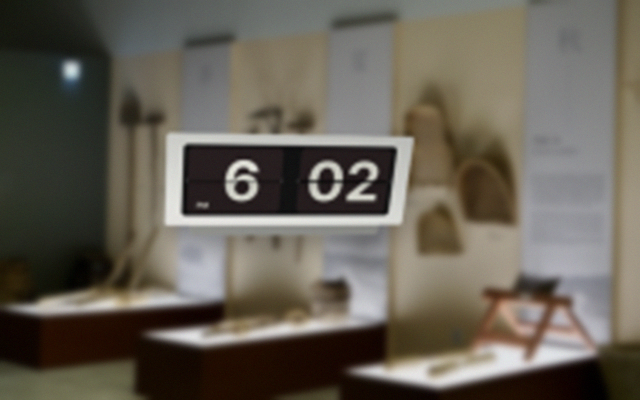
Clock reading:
{"hour": 6, "minute": 2}
